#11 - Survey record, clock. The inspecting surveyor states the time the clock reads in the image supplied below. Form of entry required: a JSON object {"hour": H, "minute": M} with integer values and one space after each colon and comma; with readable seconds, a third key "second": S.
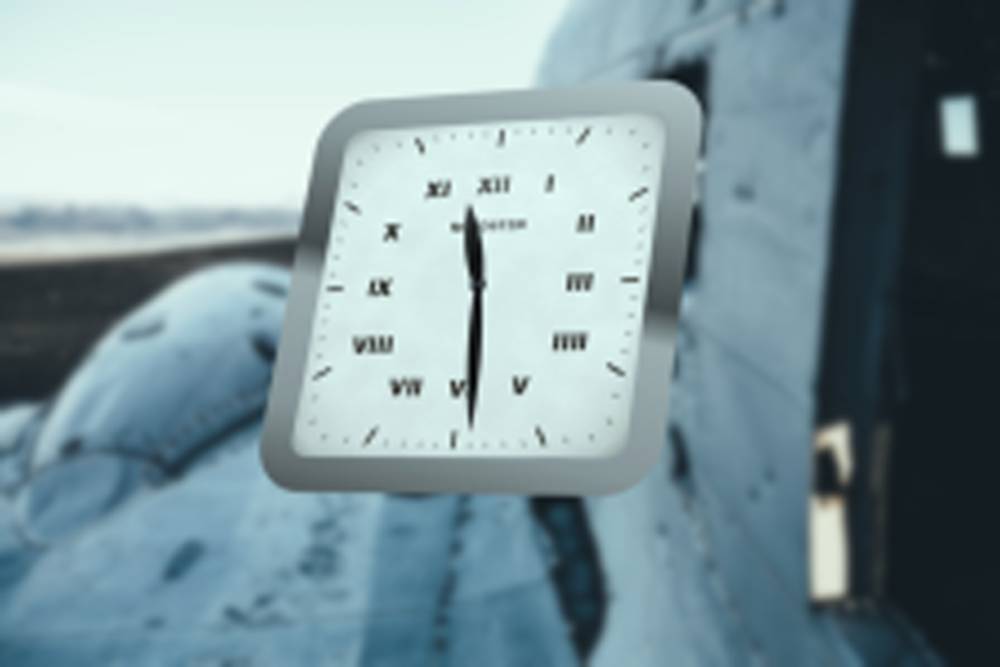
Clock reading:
{"hour": 11, "minute": 29}
